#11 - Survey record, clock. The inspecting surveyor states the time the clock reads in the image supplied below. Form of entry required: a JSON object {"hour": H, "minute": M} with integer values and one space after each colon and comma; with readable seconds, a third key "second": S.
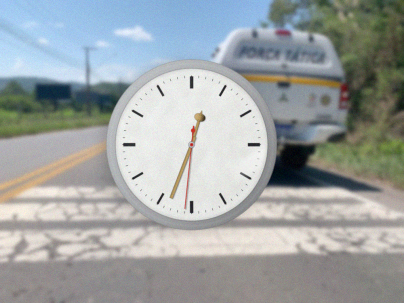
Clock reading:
{"hour": 12, "minute": 33, "second": 31}
